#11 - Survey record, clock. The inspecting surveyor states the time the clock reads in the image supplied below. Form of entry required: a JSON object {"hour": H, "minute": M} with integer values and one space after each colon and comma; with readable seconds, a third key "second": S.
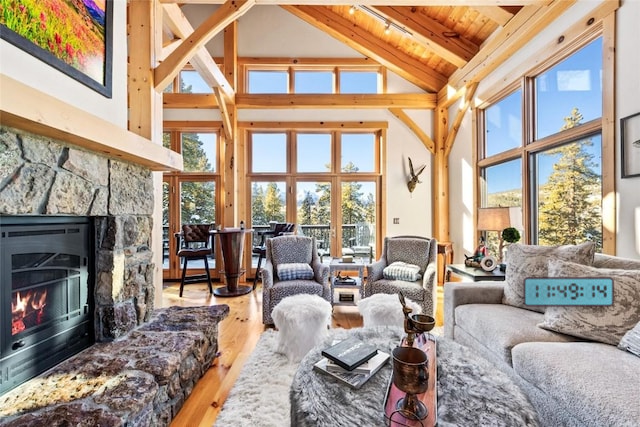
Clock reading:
{"hour": 11, "minute": 49, "second": 14}
